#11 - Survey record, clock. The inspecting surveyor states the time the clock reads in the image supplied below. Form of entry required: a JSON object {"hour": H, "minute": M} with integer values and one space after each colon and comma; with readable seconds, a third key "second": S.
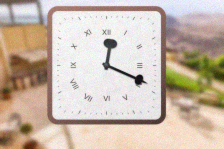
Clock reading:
{"hour": 12, "minute": 19}
